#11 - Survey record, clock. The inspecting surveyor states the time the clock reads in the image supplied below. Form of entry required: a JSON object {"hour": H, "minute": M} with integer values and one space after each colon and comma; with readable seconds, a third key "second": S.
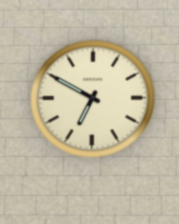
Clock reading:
{"hour": 6, "minute": 50}
